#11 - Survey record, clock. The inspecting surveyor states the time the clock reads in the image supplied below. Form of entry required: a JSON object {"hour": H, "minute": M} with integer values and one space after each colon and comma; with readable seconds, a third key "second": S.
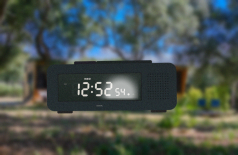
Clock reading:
{"hour": 12, "minute": 52, "second": 54}
